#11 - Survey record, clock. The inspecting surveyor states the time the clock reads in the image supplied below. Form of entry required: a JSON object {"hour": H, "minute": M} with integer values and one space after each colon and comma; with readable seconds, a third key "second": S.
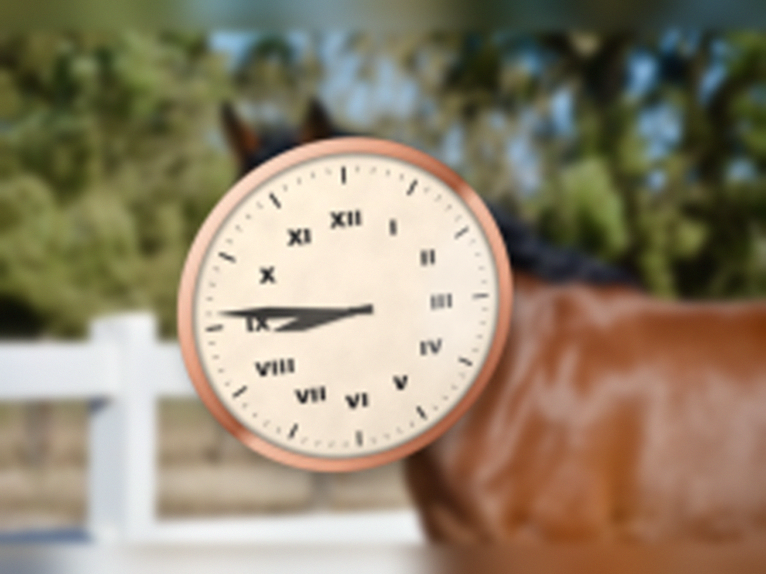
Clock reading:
{"hour": 8, "minute": 46}
